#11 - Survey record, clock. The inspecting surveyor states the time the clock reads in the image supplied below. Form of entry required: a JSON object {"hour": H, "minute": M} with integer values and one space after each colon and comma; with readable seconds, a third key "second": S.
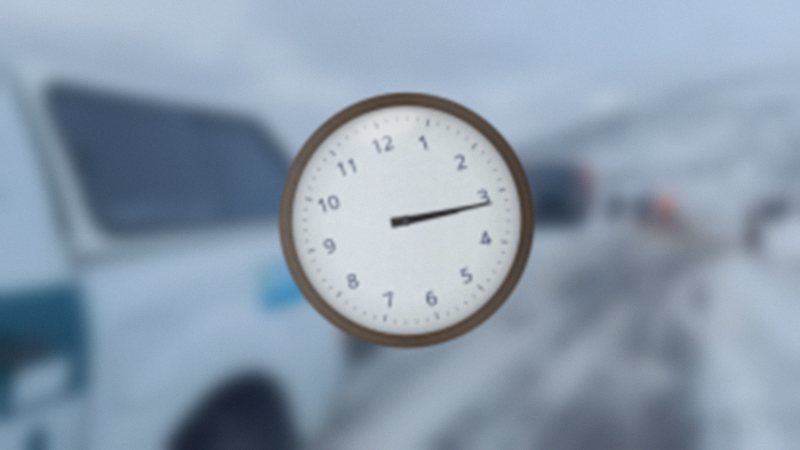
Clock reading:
{"hour": 3, "minute": 16}
